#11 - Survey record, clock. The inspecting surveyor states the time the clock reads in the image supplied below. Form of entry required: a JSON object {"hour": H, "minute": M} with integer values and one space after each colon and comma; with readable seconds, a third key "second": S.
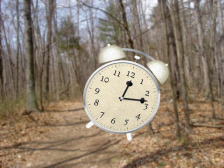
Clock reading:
{"hour": 12, "minute": 13}
